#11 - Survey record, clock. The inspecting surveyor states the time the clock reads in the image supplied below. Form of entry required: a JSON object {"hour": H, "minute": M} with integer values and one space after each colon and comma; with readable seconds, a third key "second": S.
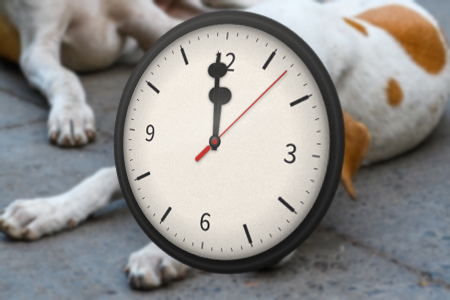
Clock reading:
{"hour": 11, "minute": 59, "second": 7}
